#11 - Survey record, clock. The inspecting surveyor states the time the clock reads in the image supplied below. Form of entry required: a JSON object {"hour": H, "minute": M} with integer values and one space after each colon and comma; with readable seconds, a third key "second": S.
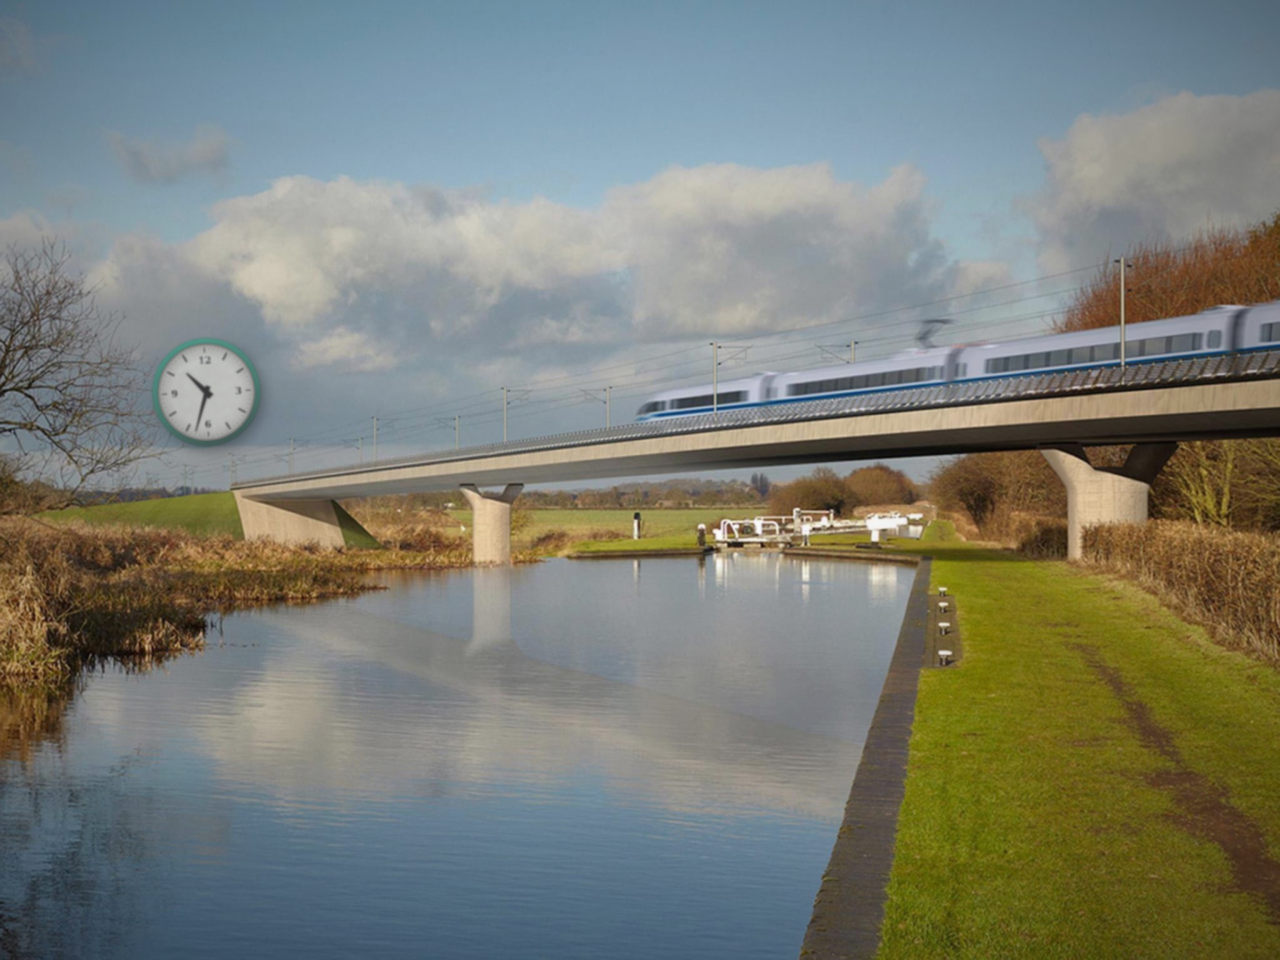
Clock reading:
{"hour": 10, "minute": 33}
